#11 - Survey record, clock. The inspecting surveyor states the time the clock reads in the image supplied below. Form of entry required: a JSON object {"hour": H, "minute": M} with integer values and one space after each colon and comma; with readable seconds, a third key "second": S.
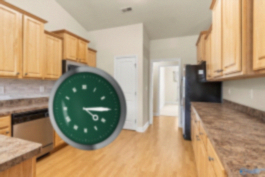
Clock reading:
{"hour": 4, "minute": 15}
